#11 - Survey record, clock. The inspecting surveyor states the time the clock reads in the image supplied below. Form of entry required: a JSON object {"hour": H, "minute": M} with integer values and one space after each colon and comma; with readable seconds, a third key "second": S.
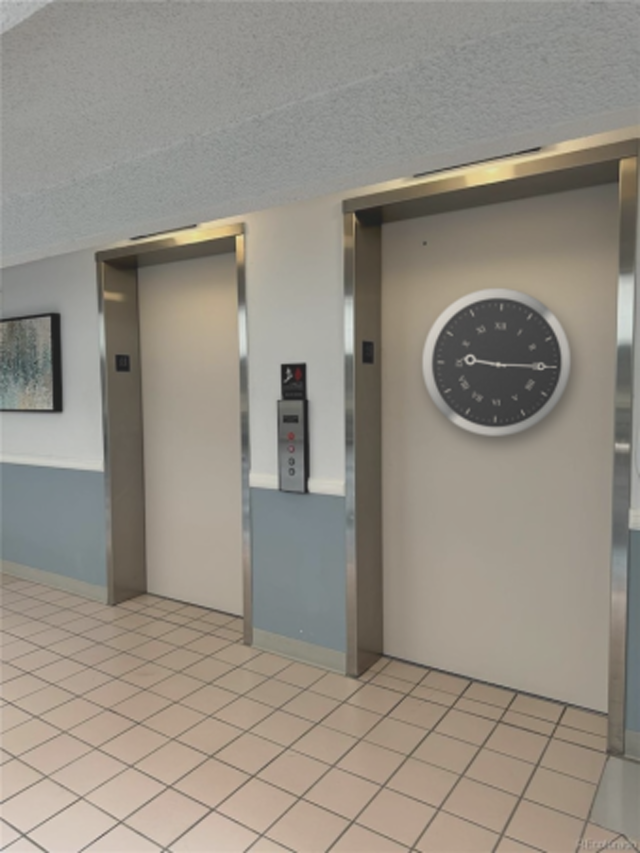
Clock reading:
{"hour": 9, "minute": 15}
